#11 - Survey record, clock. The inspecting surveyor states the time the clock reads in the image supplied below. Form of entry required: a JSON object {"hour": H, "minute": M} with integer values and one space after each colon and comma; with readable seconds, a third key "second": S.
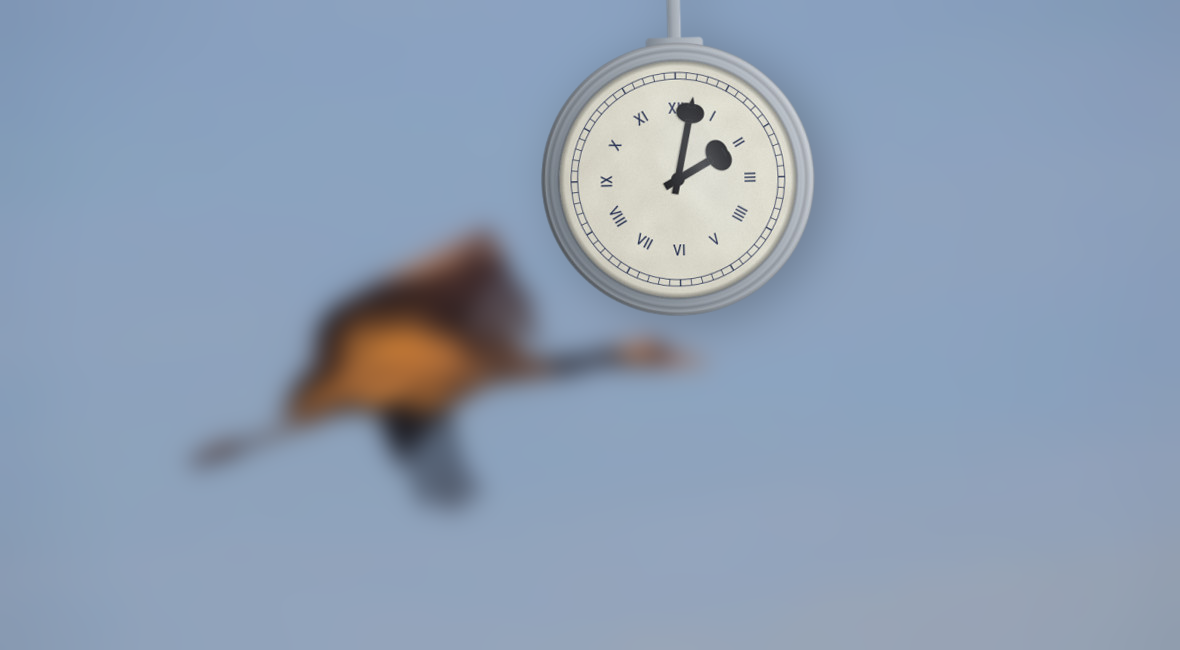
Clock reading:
{"hour": 2, "minute": 2}
